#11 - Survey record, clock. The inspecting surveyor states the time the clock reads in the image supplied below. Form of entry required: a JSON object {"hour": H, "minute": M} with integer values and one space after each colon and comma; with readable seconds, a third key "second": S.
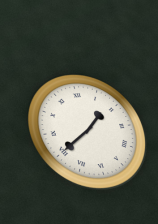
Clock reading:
{"hour": 1, "minute": 40}
